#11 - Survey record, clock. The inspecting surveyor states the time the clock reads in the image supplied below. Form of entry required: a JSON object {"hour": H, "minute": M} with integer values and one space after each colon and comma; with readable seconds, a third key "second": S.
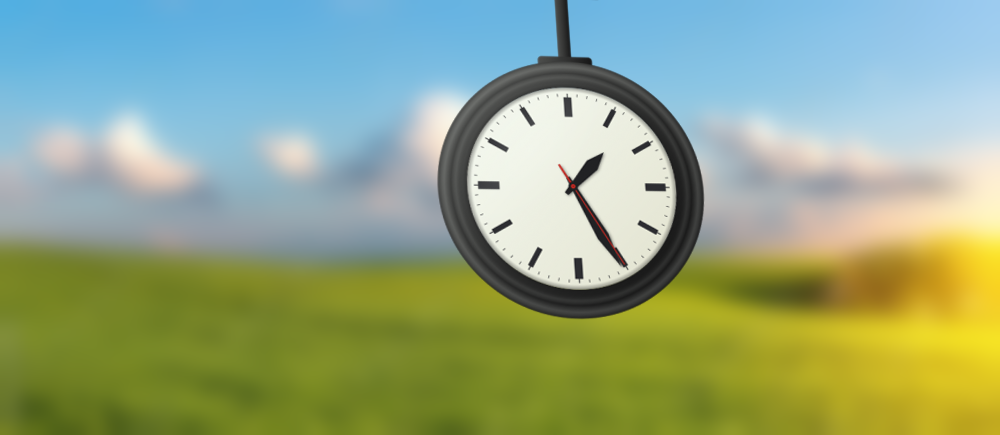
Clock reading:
{"hour": 1, "minute": 25, "second": 25}
